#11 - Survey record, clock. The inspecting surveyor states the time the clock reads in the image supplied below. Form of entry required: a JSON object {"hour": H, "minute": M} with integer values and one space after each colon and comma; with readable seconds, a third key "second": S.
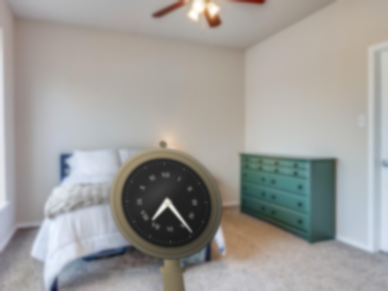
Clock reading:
{"hour": 7, "minute": 24}
